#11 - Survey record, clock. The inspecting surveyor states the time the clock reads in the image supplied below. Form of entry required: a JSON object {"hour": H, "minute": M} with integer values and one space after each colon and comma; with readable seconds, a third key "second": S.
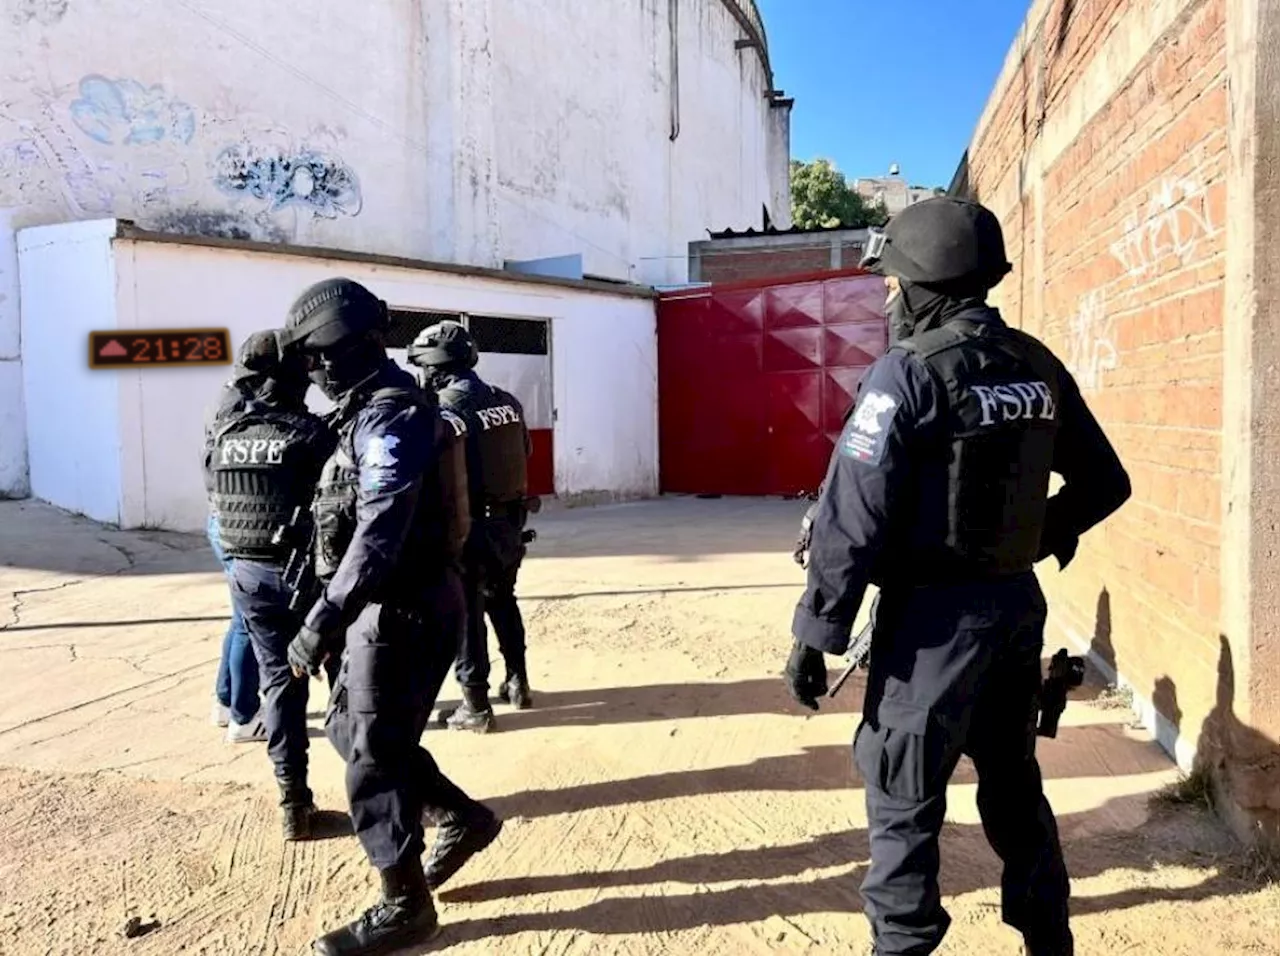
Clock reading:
{"hour": 21, "minute": 28}
